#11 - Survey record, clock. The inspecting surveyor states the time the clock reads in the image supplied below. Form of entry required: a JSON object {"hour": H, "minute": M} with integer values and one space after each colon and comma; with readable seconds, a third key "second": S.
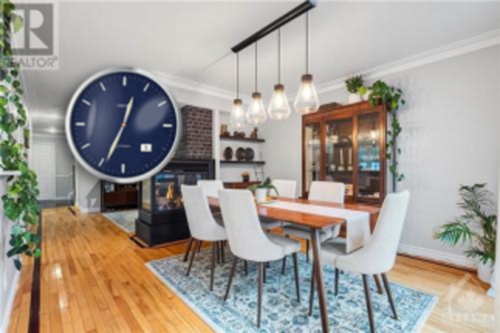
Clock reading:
{"hour": 12, "minute": 34}
